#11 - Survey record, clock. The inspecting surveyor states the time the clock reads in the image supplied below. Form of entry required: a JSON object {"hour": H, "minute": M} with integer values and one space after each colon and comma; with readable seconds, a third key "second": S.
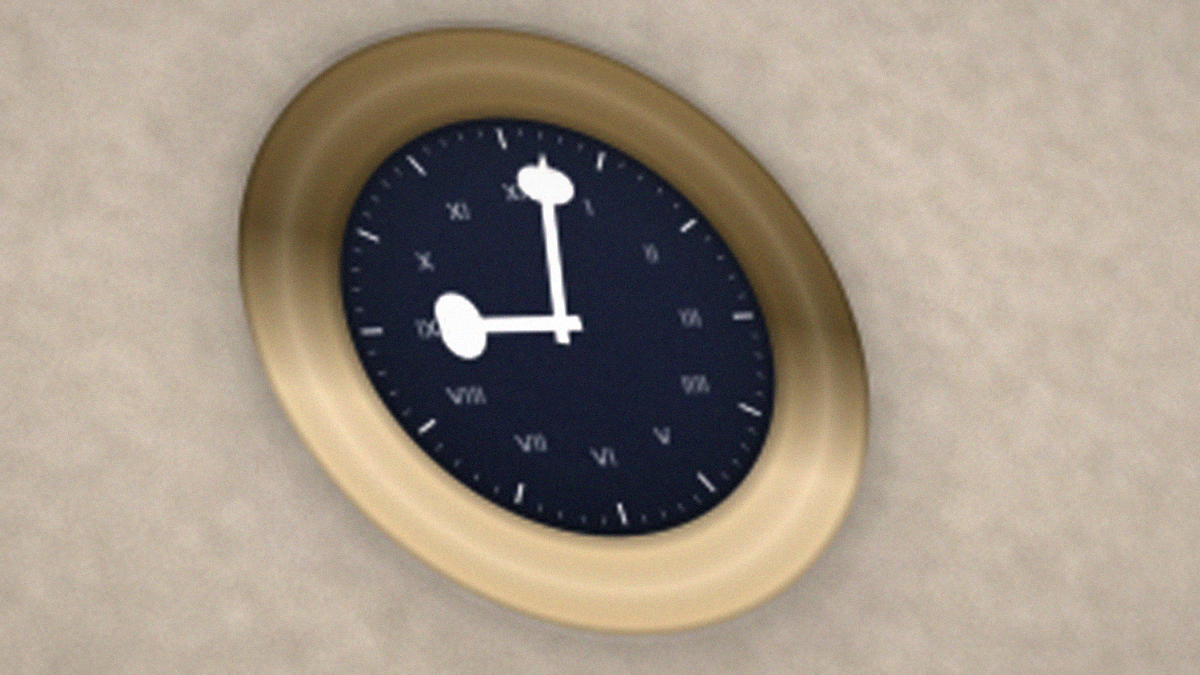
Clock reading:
{"hour": 9, "minute": 2}
